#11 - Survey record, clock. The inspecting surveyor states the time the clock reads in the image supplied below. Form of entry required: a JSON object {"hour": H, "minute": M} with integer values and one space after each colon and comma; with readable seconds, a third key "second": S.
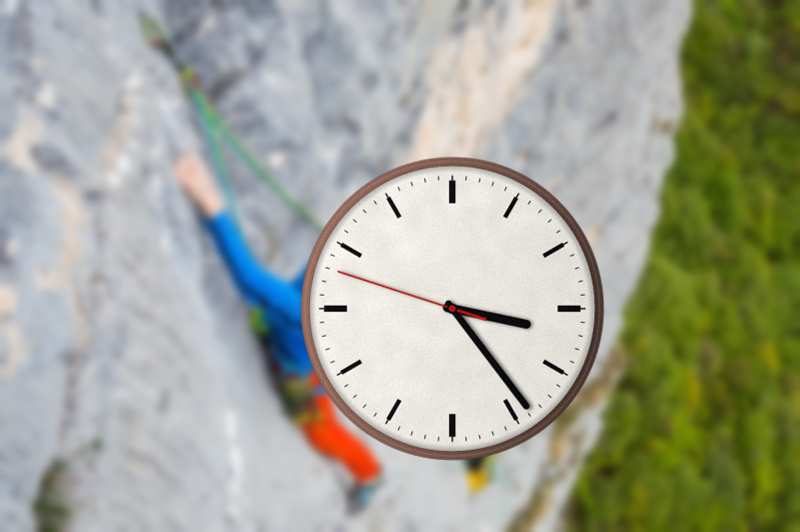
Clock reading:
{"hour": 3, "minute": 23, "second": 48}
